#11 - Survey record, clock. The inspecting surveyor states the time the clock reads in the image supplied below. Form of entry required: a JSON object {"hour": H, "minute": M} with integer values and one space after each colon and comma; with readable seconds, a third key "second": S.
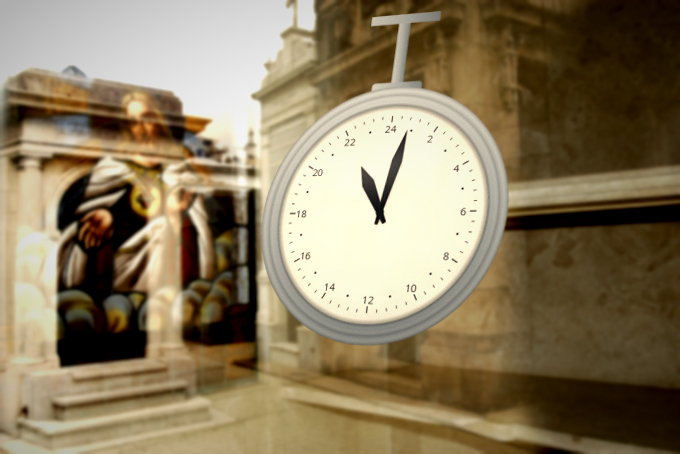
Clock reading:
{"hour": 22, "minute": 2}
